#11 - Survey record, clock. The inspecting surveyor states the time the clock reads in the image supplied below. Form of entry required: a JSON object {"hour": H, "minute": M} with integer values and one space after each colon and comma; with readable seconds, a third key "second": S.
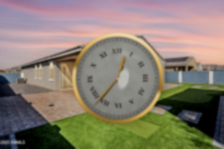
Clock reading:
{"hour": 12, "minute": 37}
